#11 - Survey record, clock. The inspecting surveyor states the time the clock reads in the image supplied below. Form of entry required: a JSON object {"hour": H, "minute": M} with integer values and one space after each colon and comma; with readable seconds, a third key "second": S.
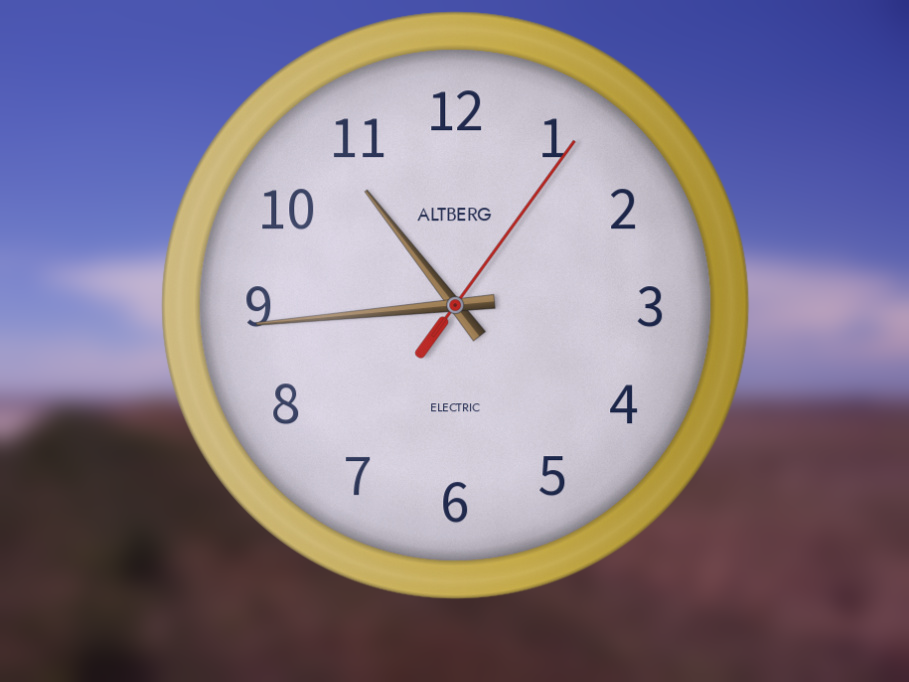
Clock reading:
{"hour": 10, "minute": 44, "second": 6}
